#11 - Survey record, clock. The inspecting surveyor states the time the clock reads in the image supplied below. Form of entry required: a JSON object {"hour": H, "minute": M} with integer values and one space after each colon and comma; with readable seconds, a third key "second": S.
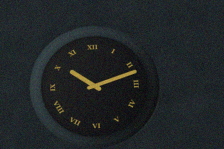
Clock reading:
{"hour": 10, "minute": 12}
